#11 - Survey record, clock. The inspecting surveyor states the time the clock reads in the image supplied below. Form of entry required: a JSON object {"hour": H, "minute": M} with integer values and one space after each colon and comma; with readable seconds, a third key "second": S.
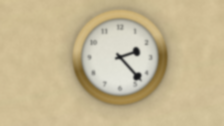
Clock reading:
{"hour": 2, "minute": 23}
